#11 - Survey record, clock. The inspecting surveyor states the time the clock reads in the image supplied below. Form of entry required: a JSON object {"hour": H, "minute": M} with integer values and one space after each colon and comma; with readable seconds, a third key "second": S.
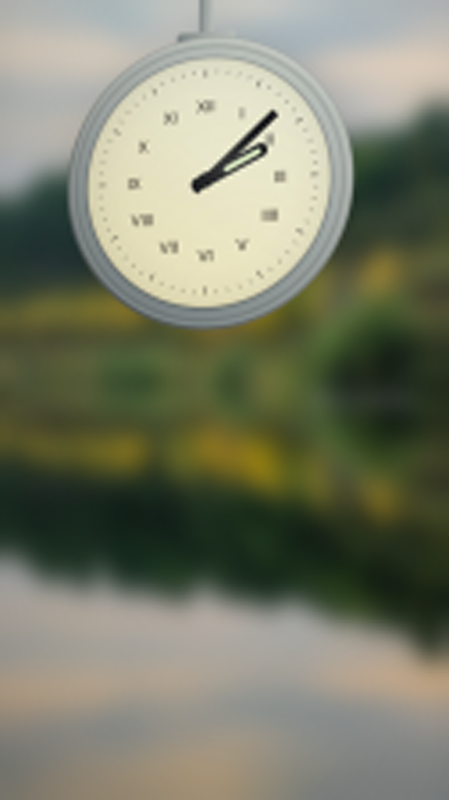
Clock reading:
{"hour": 2, "minute": 8}
